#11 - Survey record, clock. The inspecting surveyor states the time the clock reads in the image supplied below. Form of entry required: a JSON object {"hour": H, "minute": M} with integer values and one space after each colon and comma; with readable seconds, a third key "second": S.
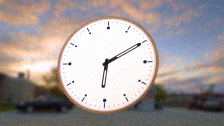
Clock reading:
{"hour": 6, "minute": 10}
